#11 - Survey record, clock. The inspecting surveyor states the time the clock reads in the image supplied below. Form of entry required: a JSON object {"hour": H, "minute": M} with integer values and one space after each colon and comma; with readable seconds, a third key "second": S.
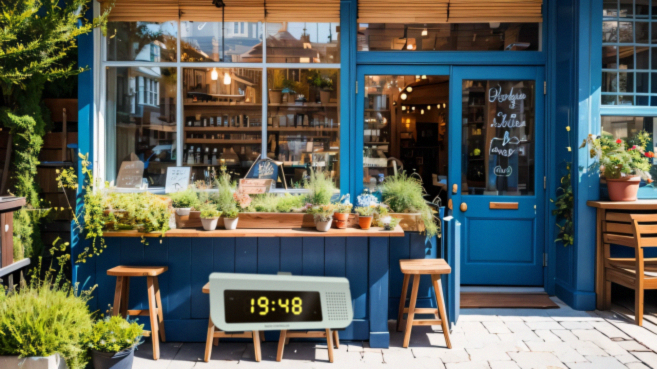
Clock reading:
{"hour": 19, "minute": 48}
